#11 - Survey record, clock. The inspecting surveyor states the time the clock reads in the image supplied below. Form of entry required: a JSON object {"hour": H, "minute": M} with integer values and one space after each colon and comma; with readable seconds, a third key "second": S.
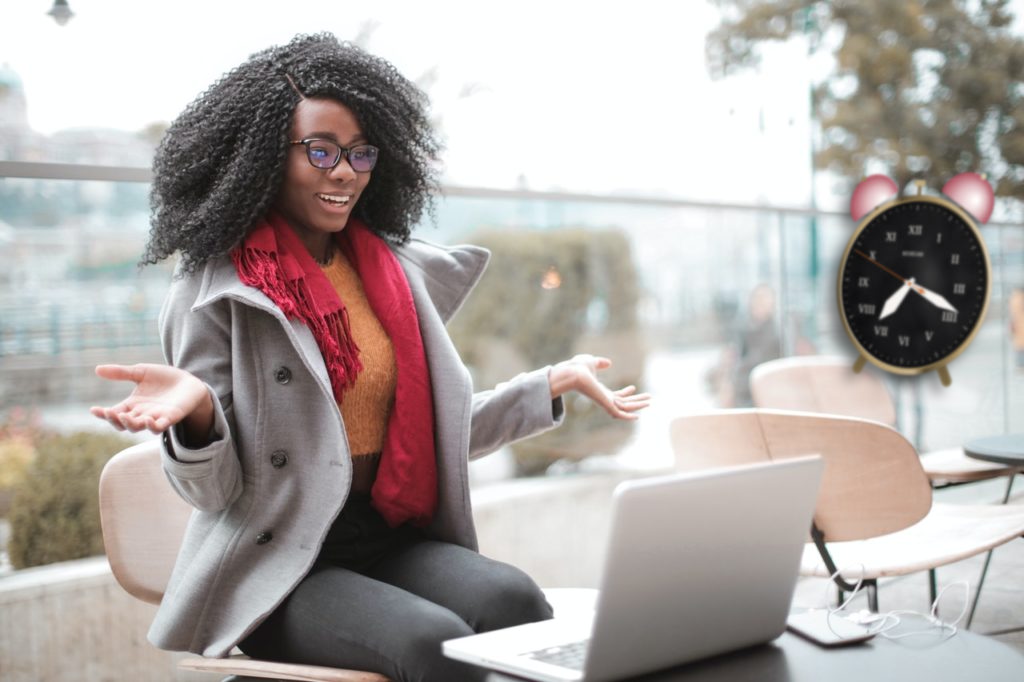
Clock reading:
{"hour": 7, "minute": 18, "second": 49}
